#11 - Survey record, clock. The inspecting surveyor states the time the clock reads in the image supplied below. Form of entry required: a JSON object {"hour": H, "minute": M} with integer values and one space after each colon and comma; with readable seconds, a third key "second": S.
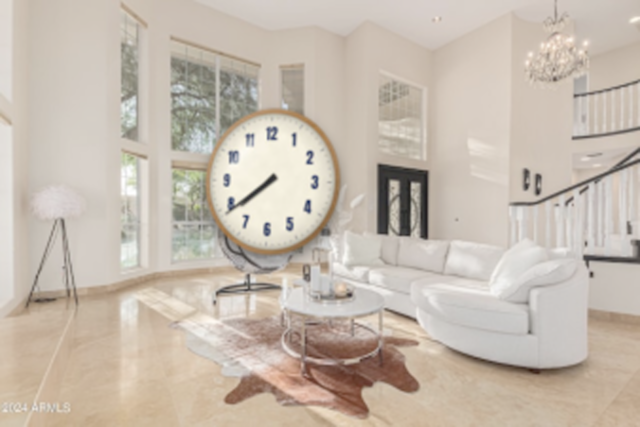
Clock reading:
{"hour": 7, "minute": 39}
